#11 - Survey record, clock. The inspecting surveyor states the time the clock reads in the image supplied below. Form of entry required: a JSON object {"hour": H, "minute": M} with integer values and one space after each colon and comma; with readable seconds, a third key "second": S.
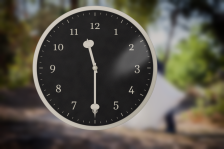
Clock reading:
{"hour": 11, "minute": 30}
